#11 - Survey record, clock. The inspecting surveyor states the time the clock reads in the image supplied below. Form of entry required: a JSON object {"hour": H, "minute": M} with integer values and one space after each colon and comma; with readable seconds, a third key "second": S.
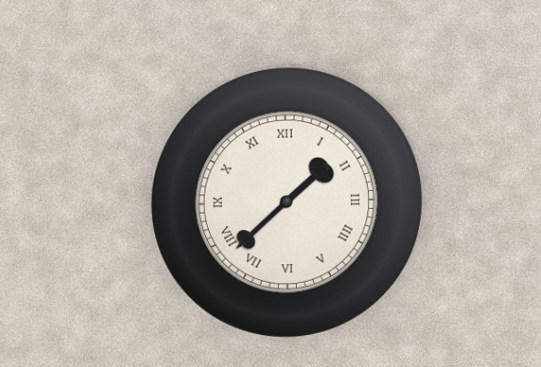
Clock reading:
{"hour": 1, "minute": 38}
